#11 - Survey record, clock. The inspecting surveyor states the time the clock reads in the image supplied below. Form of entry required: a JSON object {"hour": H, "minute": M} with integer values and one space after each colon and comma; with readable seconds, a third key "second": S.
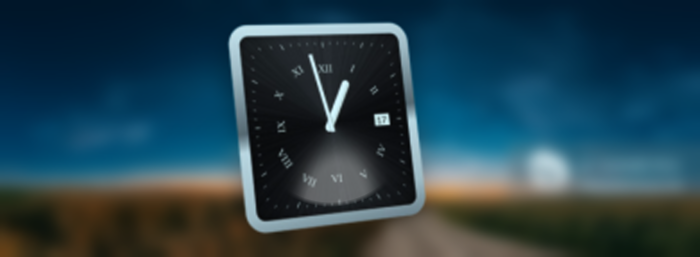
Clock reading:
{"hour": 12, "minute": 58}
